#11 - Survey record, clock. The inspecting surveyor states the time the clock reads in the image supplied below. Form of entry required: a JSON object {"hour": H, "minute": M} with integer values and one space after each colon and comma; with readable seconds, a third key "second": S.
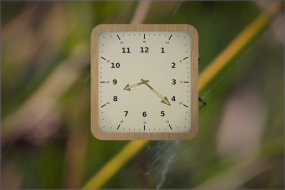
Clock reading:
{"hour": 8, "minute": 22}
